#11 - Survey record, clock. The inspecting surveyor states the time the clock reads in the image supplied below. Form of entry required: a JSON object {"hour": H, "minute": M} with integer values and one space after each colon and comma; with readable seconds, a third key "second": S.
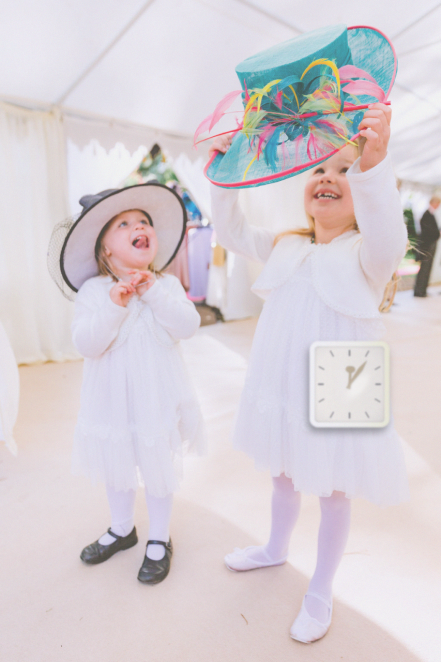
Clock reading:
{"hour": 12, "minute": 6}
